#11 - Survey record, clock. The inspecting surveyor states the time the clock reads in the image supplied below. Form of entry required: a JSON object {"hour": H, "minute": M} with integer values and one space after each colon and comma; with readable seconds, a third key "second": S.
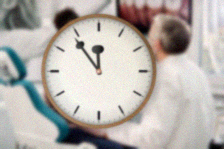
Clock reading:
{"hour": 11, "minute": 54}
